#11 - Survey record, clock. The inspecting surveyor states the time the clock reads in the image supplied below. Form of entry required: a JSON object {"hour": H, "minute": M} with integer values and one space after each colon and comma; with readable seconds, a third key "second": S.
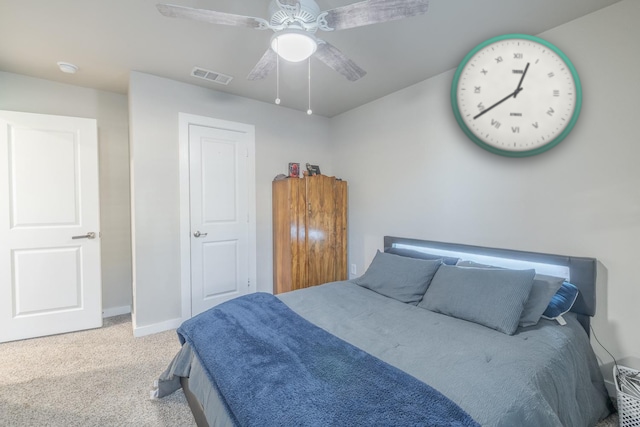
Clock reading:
{"hour": 12, "minute": 39}
